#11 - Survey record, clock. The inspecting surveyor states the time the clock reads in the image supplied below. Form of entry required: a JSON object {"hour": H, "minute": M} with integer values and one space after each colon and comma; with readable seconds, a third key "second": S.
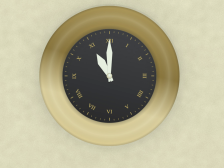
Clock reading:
{"hour": 11, "minute": 0}
